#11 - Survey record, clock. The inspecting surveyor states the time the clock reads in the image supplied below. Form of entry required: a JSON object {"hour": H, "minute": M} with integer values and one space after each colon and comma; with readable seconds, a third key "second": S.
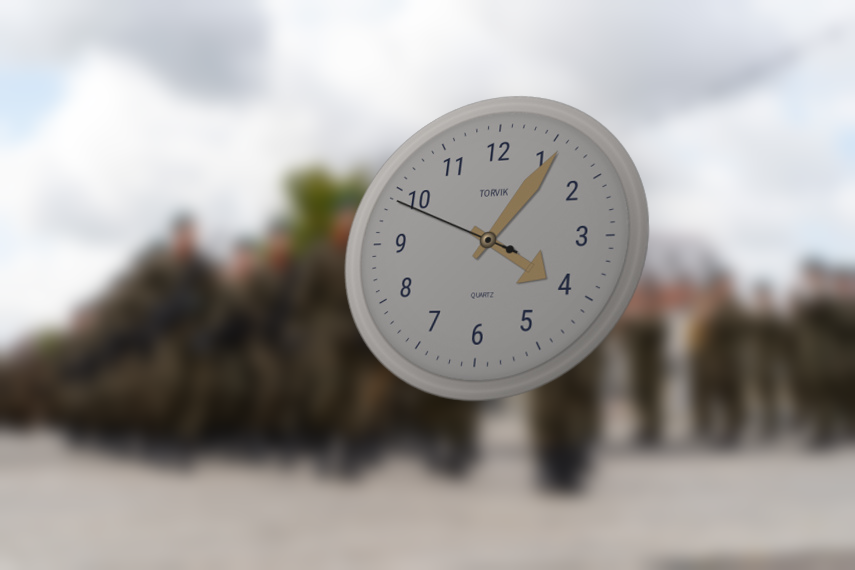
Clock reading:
{"hour": 4, "minute": 5, "second": 49}
